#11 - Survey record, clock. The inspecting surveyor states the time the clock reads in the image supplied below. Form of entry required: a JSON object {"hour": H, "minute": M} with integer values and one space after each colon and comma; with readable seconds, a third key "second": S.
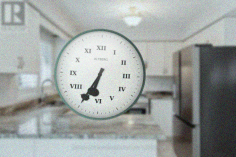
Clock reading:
{"hour": 6, "minute": 35}
